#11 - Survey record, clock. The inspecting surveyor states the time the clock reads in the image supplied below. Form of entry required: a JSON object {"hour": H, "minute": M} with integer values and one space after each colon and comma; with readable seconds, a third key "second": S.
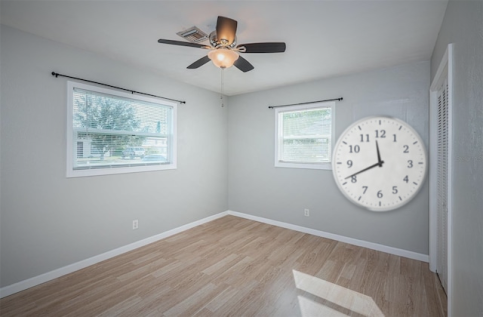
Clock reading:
{"hour": 11, "minute": 41}
